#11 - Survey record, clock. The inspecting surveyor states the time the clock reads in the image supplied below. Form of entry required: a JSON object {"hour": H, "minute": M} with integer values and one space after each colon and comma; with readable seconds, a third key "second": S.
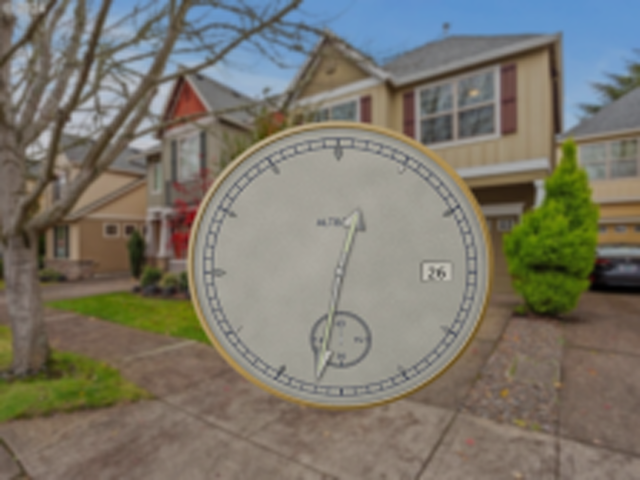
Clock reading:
{"hour": 12, "minute": 32}
